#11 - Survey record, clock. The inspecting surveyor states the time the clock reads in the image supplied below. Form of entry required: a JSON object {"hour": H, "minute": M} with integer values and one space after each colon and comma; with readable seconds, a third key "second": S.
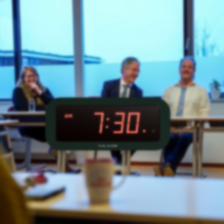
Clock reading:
{"hour": 7, "minute": 30}
